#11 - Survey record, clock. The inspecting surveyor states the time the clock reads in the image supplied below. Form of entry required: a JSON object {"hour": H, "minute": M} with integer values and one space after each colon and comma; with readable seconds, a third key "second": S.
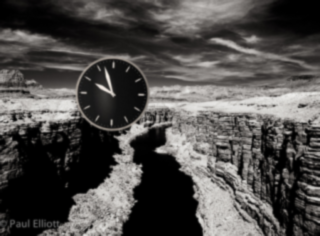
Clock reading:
{"hour": 9, "minute": 57}
